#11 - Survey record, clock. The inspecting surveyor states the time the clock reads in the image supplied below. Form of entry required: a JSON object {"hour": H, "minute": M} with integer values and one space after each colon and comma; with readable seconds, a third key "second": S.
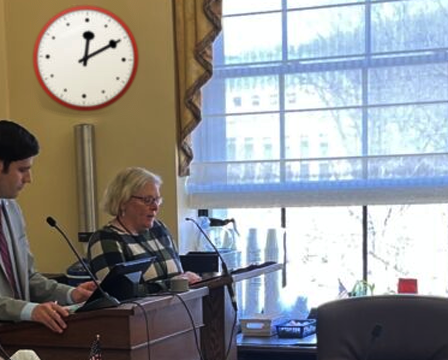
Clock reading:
{"hour": 12, "minute": 10}
